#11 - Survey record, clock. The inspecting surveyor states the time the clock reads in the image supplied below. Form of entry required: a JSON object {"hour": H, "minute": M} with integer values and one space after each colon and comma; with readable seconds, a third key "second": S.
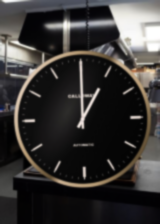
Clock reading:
{"hour": 1, "minute": 0}
